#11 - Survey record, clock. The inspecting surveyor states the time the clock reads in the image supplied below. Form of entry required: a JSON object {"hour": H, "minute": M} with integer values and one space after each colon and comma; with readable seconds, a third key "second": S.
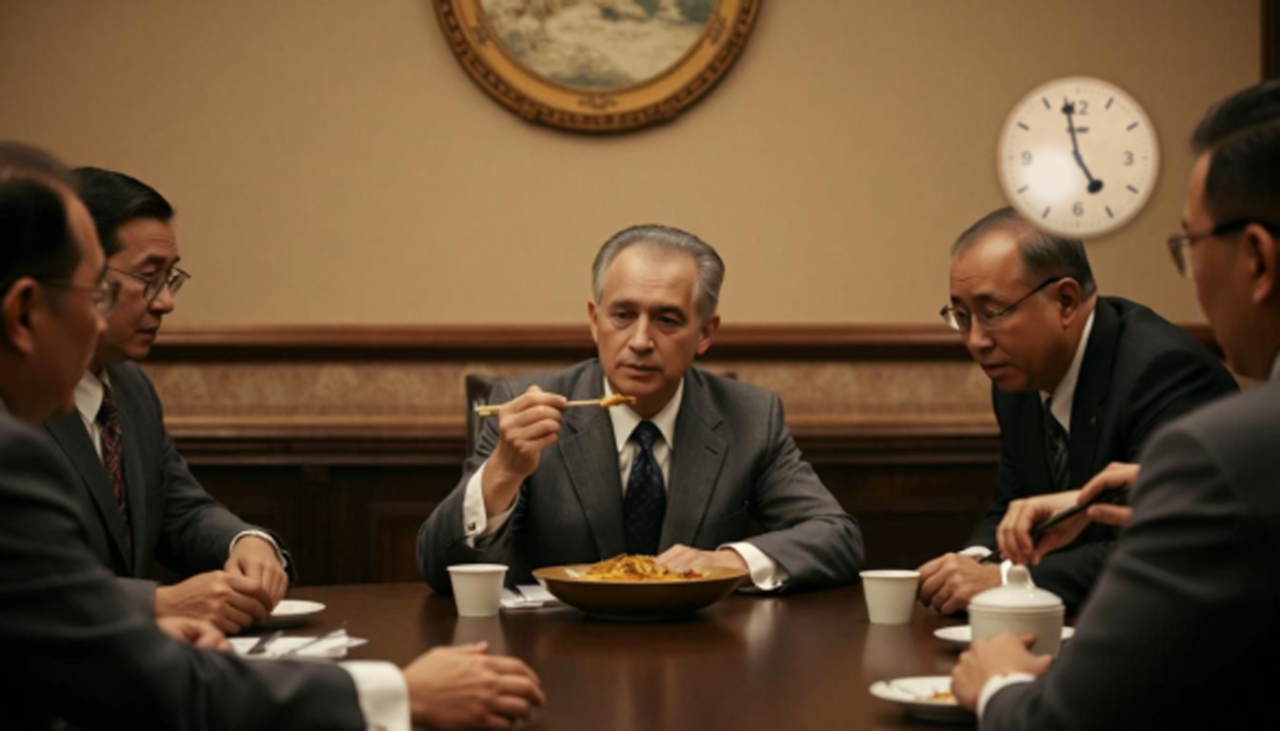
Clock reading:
{"hour": 4, "minute": 58}
